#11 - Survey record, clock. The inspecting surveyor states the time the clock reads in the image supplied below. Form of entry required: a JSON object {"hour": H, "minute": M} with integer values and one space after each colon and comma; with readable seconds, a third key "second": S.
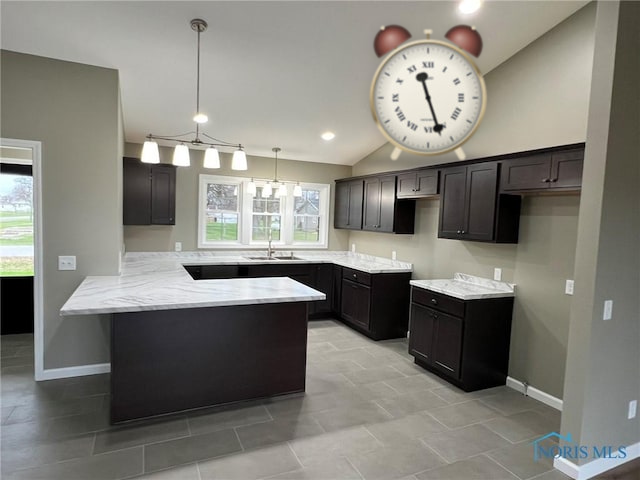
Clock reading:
{"hour": 11, "minute": 27}
